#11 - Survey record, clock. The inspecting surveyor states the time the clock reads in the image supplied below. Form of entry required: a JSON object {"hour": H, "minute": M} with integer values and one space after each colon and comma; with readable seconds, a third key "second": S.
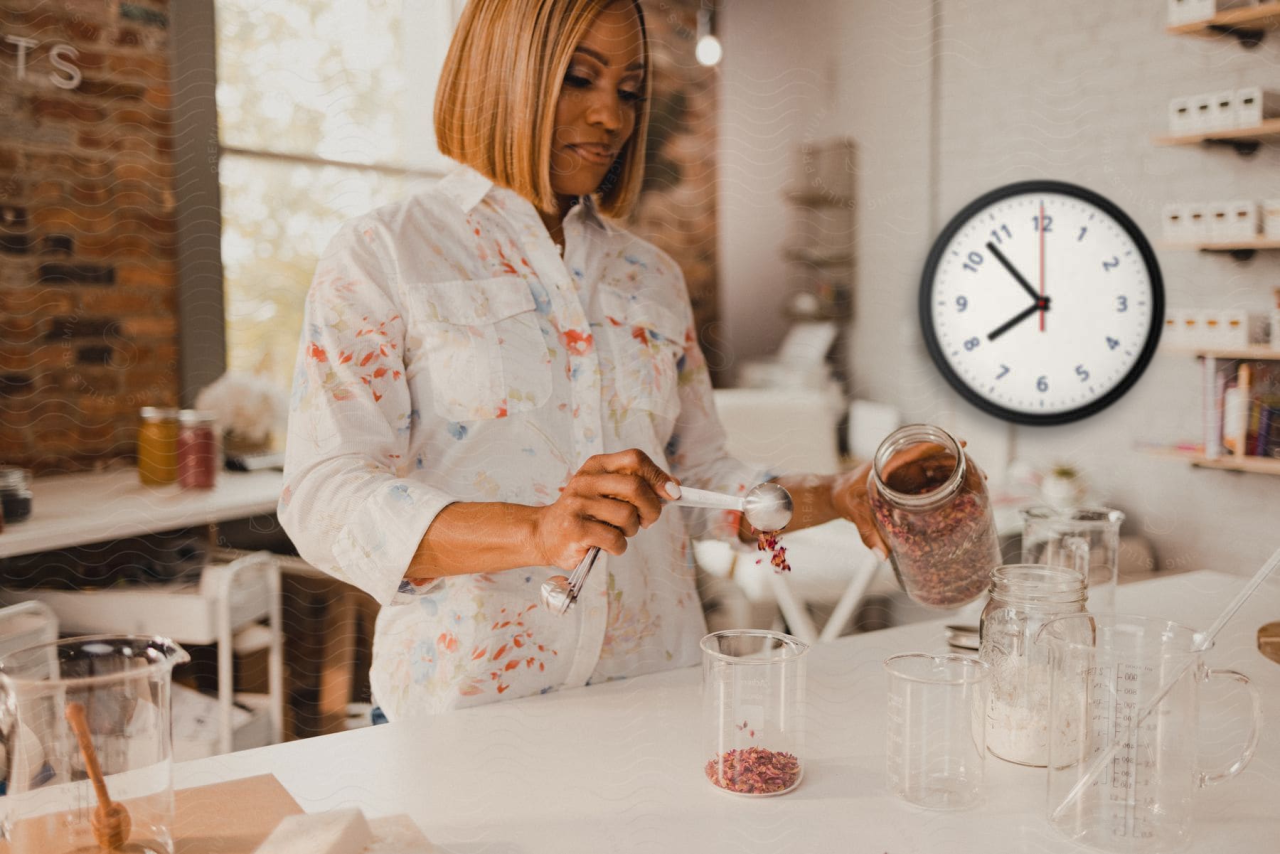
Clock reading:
{"hour": 7, "minute": 53, "second": 0}
